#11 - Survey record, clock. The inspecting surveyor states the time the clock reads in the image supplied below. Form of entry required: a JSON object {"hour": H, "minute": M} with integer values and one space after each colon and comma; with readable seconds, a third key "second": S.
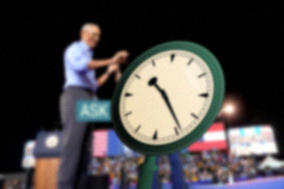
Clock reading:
{"hour": 10, "minute": 24}
